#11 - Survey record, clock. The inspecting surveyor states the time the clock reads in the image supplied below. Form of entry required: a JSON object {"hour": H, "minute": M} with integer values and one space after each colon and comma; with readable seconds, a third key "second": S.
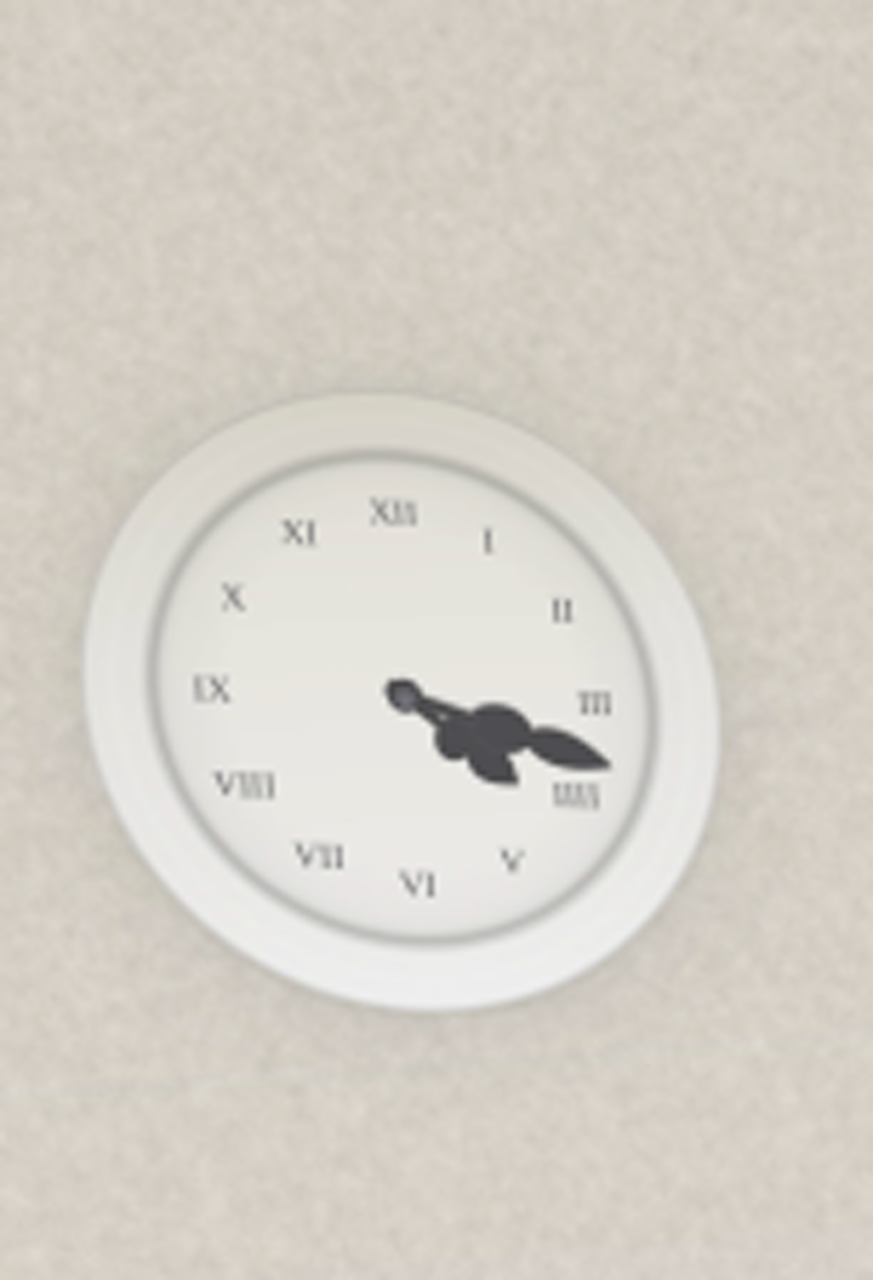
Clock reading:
{"hour": 4, "minute": 18}
